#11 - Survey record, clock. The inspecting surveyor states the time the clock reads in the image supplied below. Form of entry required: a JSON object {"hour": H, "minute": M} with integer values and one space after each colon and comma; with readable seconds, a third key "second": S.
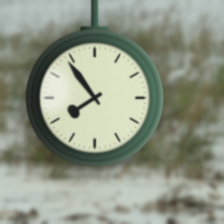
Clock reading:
{"hour": 7, "minute": 54}
